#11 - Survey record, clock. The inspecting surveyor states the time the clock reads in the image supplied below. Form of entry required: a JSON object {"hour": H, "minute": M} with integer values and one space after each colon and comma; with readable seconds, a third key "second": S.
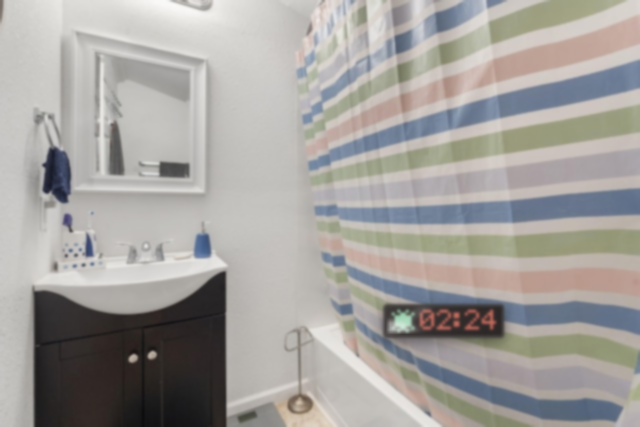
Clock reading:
{"hour": 2, "minute": 24}
